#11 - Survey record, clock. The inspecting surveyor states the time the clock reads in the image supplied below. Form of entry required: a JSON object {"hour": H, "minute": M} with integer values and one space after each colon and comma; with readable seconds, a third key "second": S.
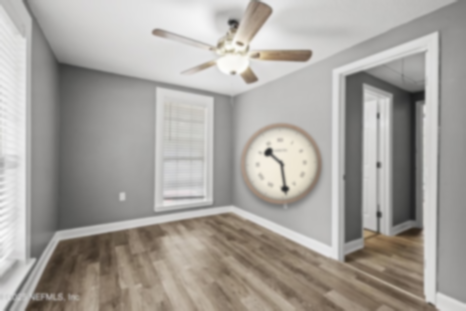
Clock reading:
{"hour": 10, "minute": 29}
